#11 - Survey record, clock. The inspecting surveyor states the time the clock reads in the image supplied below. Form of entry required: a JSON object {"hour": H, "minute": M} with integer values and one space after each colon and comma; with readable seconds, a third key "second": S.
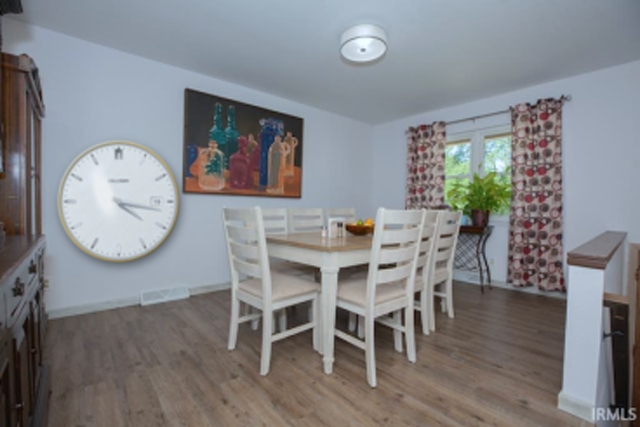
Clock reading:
{"hour": 4, "minute": 17}
